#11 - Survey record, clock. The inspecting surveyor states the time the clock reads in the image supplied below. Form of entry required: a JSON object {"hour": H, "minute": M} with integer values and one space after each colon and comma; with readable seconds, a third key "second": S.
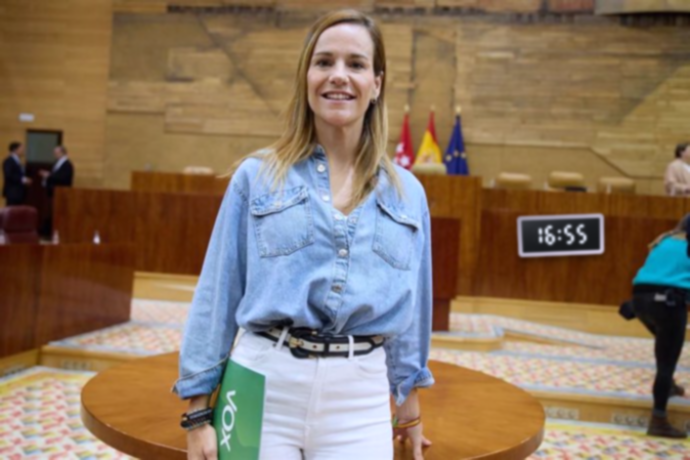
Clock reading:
{"hour": 16, "minute": 55}
